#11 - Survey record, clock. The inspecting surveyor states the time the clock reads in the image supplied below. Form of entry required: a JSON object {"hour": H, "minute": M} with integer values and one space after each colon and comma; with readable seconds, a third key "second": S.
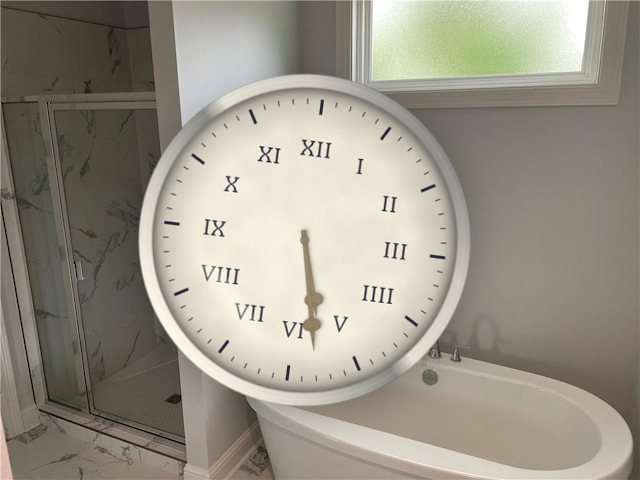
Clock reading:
{"hour": 5, "minute": 28}
